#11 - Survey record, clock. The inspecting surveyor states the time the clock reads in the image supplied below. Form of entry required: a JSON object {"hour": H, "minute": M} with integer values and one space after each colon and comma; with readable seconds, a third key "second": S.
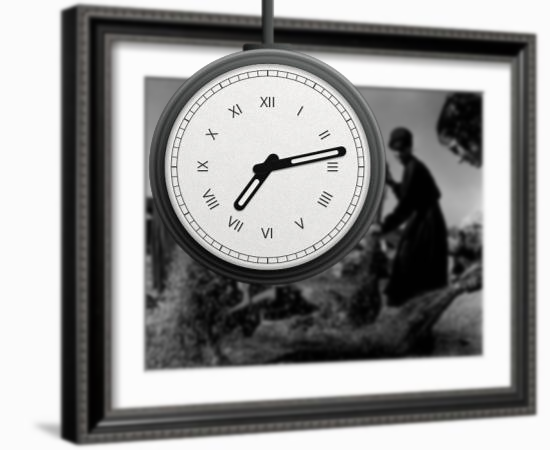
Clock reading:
{"hour": 7, "minute": 13}
